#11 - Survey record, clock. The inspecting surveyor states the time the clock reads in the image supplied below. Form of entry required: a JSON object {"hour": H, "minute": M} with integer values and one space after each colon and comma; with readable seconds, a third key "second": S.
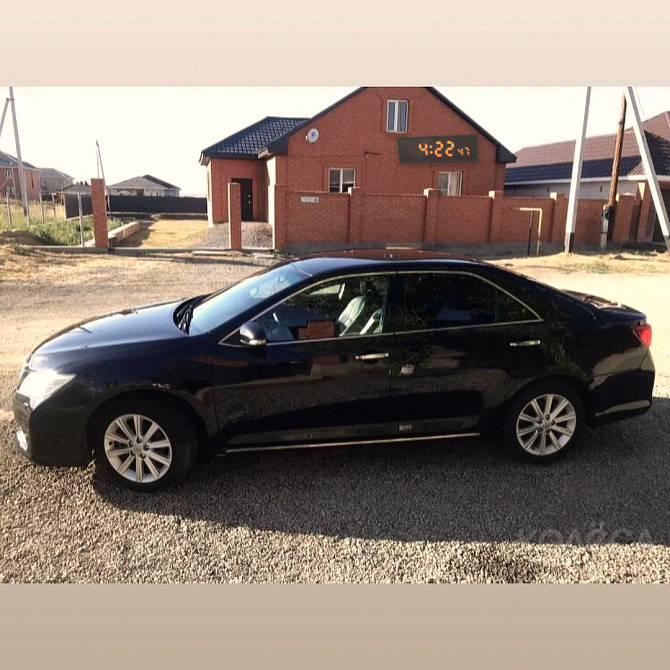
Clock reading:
{"hour": 4, "minute": 22, "second": 47}
